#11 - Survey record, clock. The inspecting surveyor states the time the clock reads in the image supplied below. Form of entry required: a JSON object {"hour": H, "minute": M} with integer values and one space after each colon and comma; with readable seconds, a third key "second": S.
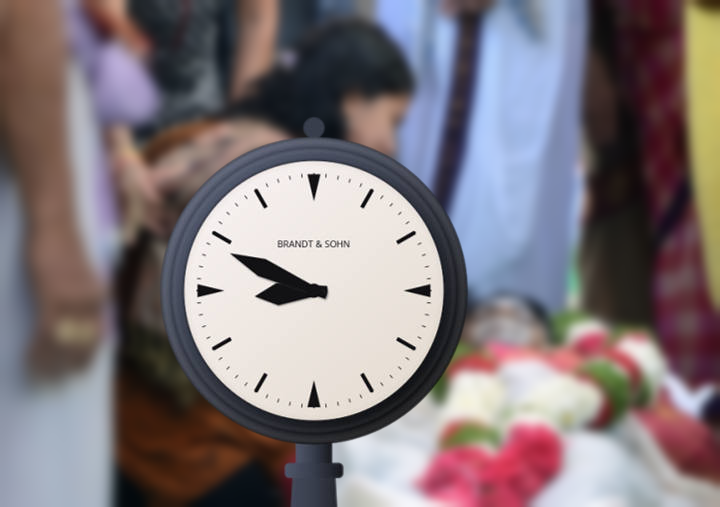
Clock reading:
{"hour": 8, "minute": 49}
